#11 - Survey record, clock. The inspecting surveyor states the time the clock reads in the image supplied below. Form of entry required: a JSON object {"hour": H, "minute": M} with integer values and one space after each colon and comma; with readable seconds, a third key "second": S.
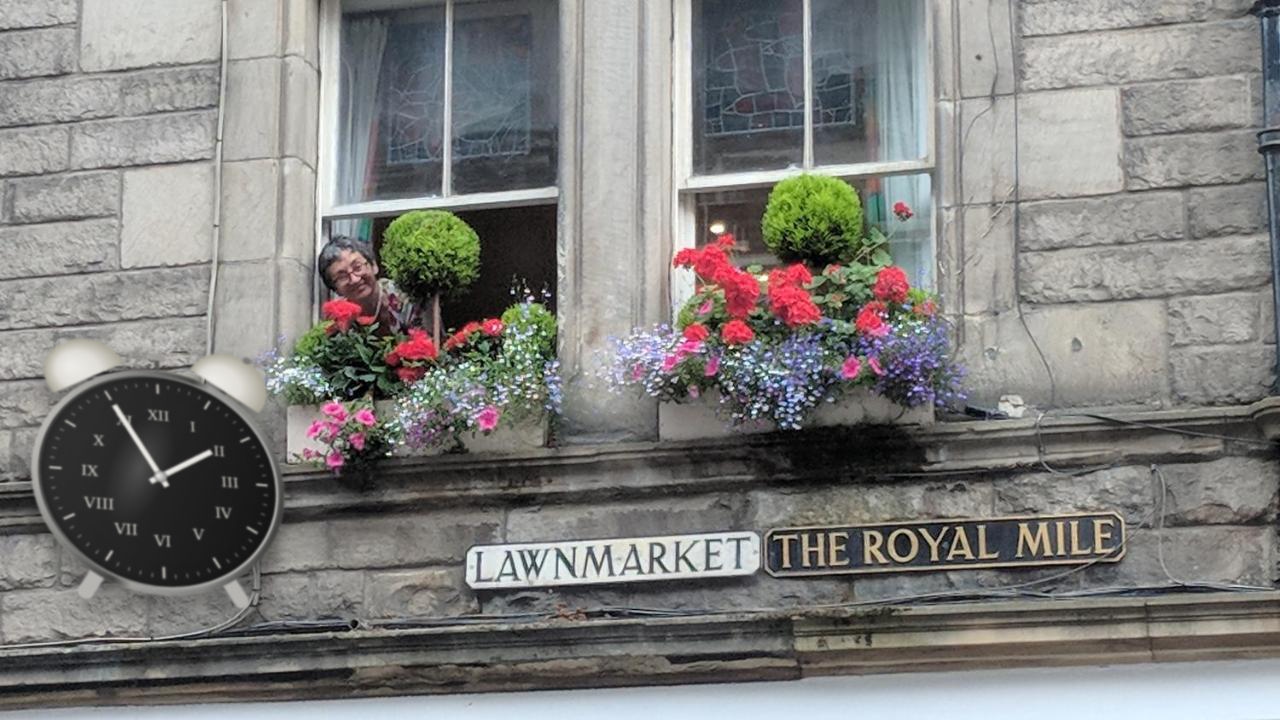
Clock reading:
{"hour": 1, "minute": 55}
